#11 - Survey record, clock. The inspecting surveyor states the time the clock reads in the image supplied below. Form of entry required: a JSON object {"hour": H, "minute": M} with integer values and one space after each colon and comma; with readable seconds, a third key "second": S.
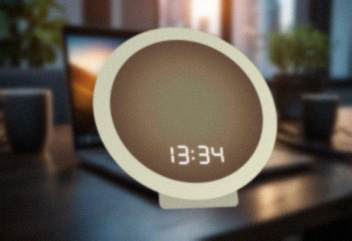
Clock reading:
{"hour": 13, "minute": 34}
